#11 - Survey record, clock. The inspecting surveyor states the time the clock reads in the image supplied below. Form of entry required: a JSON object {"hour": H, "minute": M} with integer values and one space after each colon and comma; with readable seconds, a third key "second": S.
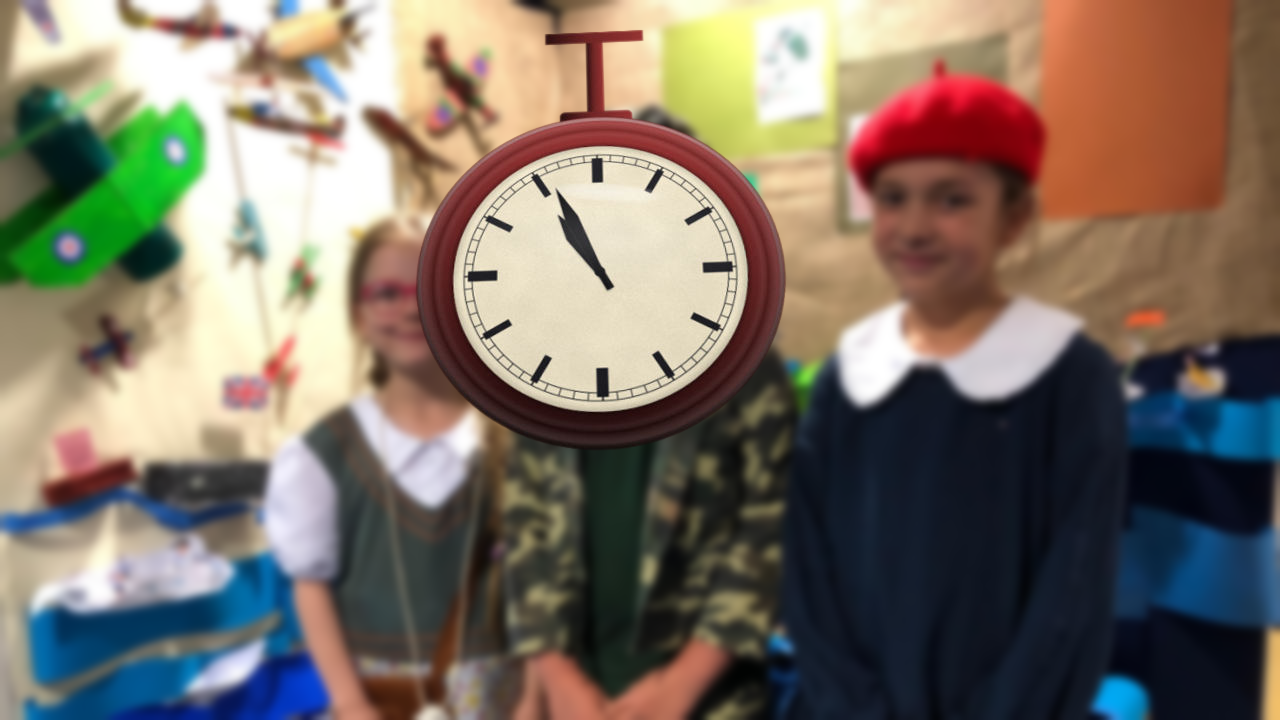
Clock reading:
{"hour": 10, "minute": 56}
